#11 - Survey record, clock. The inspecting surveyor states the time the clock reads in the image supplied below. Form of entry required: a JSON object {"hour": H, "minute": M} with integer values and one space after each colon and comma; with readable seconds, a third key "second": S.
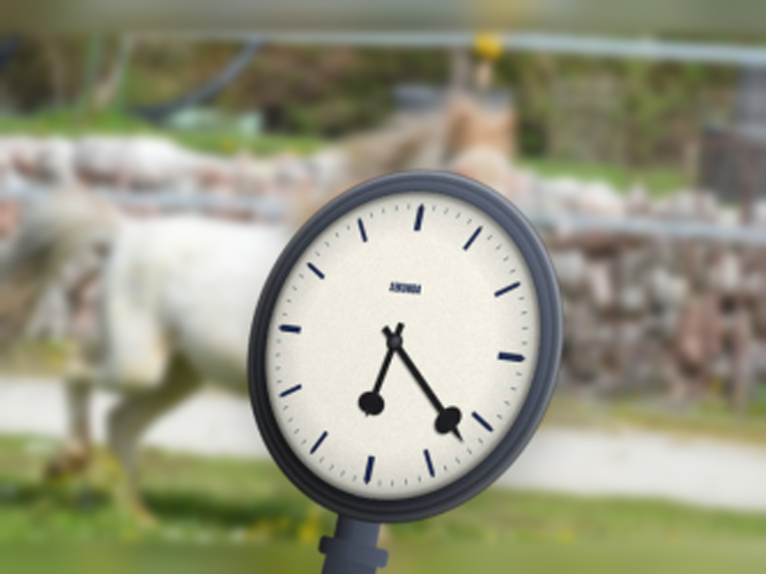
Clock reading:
{"hour": 6, "minute": 22}
